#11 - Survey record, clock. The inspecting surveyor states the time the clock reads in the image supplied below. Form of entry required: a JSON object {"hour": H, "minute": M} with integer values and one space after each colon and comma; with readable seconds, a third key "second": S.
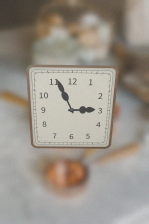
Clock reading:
{"hour": 2, "minute": 56}
